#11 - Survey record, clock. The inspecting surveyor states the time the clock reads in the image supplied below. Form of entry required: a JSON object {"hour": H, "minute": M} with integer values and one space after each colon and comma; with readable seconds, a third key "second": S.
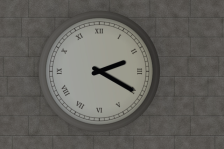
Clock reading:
{"hour": 2, "minute": 20}
